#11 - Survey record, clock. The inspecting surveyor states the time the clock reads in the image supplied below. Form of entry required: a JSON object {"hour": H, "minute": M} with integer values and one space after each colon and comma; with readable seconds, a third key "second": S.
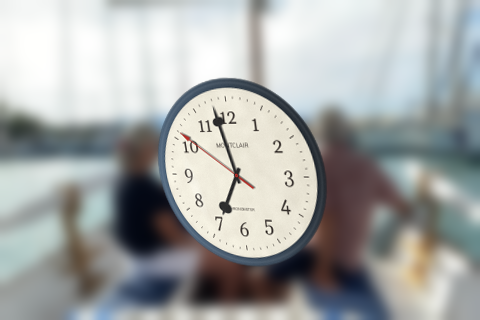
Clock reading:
{"hour": 6, "minute": 57, "second": 51}
